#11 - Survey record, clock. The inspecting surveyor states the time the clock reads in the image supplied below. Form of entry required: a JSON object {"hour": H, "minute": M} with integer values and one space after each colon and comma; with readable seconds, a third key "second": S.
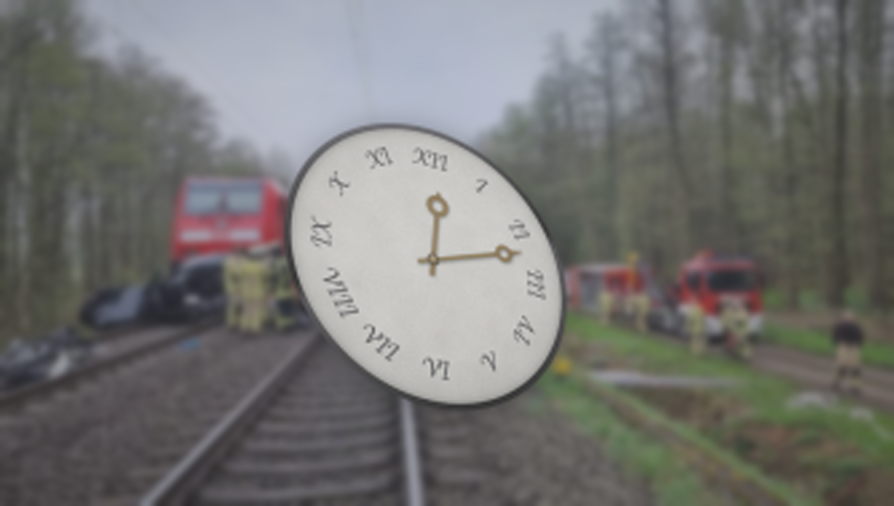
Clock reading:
{"hour": 12, "minute": 12}
